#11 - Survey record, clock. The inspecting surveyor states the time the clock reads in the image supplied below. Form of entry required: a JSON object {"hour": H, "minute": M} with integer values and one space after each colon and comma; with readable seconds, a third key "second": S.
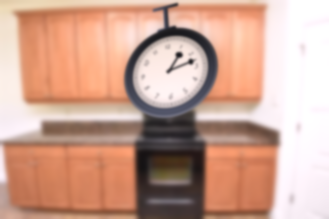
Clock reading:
{"hour": 1, "minute": 13}
